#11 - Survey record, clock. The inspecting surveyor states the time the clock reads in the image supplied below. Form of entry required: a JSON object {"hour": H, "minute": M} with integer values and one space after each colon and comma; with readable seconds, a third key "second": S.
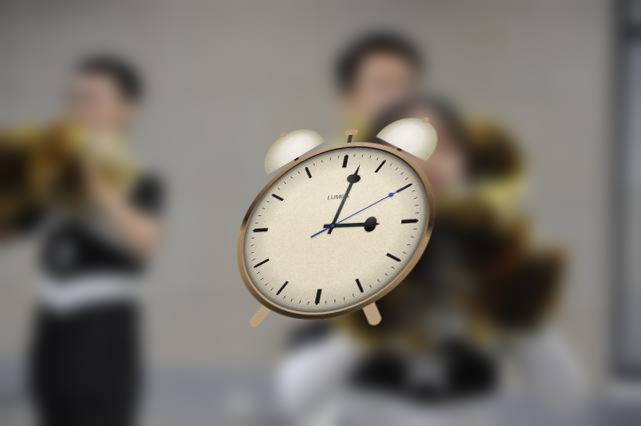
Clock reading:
{"hour": 3, "minute": 2, "second": 10}
